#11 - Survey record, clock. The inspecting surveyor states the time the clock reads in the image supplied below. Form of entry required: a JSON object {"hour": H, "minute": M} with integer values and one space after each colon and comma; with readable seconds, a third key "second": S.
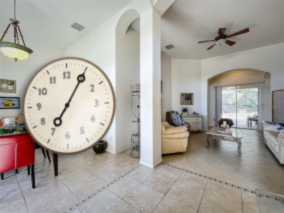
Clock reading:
{"hour": 7, "minute": 5}
